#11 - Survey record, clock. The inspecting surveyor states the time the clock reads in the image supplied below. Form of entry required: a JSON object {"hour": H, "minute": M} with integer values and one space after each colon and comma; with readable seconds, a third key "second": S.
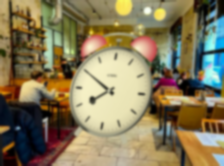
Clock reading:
{"hour": 7, "minute": 50}
